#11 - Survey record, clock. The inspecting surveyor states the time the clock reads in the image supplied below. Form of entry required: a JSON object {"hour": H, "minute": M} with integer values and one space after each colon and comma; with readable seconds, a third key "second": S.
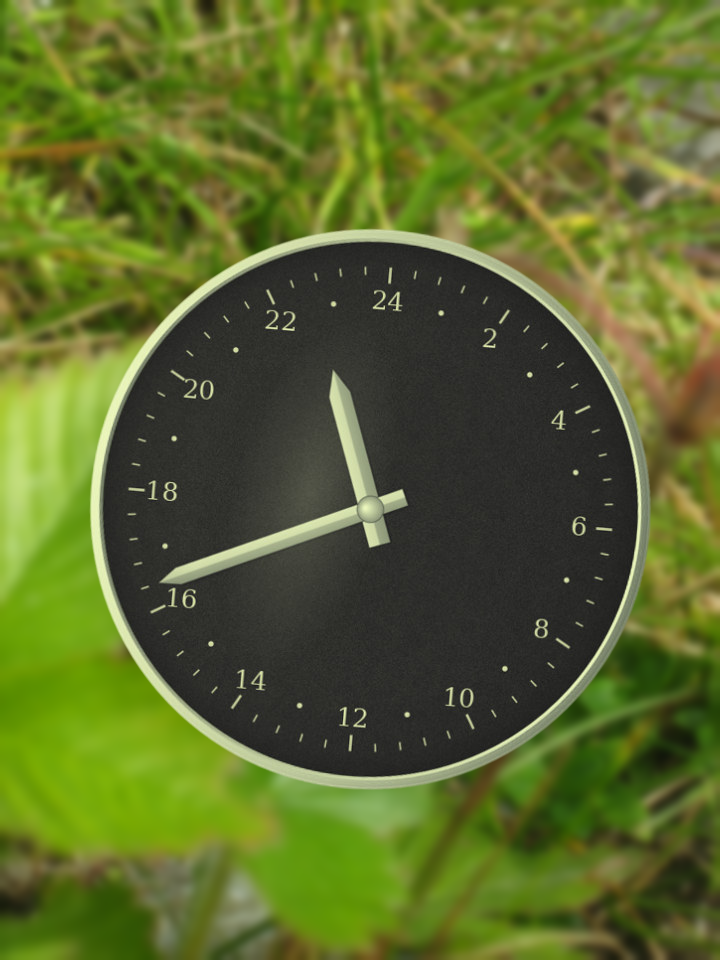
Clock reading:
{"hour": 22, "minute": 41}
